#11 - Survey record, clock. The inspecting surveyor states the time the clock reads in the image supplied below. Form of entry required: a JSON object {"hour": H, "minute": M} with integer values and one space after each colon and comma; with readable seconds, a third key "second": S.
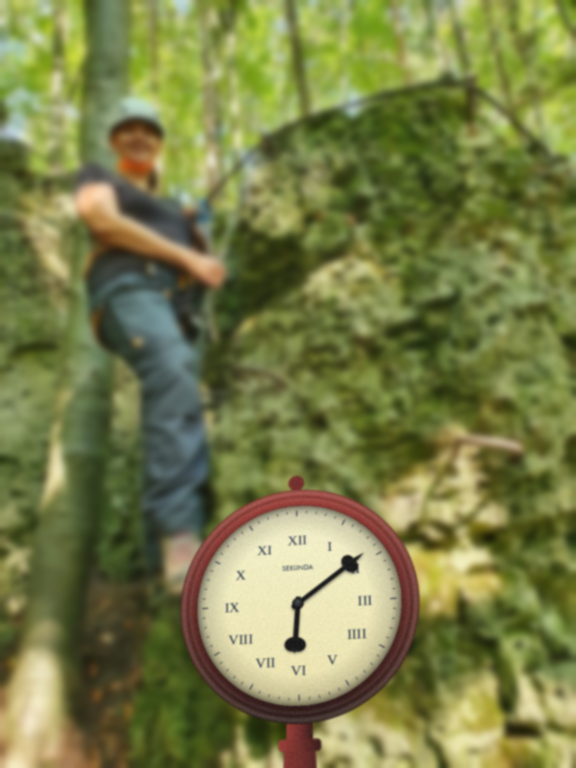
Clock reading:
{"hour": 6, "minute": 9}
